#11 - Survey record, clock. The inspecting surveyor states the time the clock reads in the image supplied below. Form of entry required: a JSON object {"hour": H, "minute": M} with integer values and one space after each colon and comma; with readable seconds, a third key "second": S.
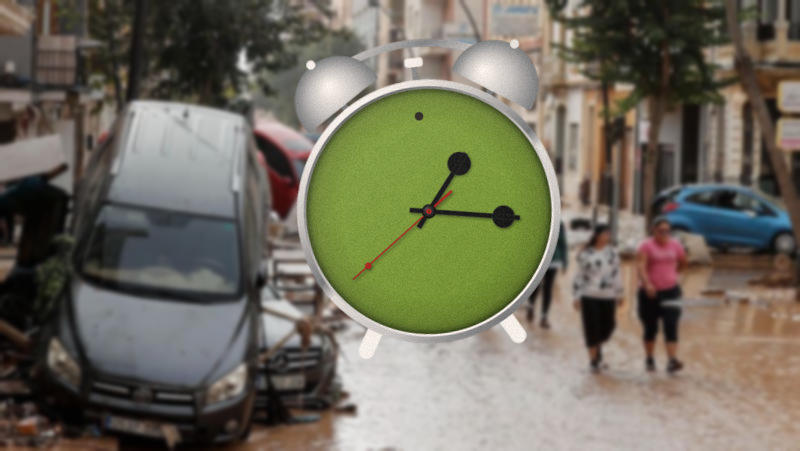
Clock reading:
{"hour": 1, "minute": 16, "second": 39}
